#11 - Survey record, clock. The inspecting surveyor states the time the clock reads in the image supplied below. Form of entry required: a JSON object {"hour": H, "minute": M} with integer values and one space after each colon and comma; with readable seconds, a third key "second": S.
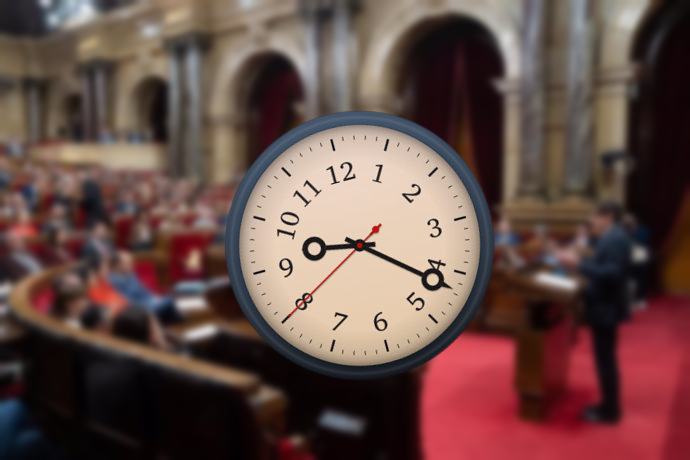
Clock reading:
{"hour": 9, "minute": 21, "second": 40}
